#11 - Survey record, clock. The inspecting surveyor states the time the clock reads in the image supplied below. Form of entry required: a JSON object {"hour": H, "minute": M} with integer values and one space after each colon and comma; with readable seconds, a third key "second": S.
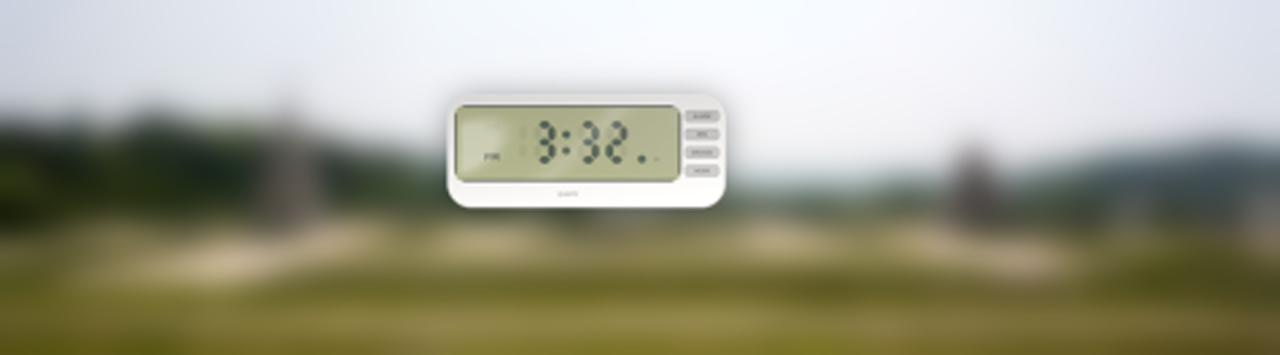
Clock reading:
{"hour": 3, "minute": 32}
